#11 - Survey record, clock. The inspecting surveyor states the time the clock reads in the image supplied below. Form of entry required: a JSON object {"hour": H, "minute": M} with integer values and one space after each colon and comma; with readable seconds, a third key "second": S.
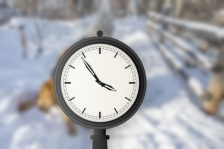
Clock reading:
{"hour": 3, "minute": 54}
